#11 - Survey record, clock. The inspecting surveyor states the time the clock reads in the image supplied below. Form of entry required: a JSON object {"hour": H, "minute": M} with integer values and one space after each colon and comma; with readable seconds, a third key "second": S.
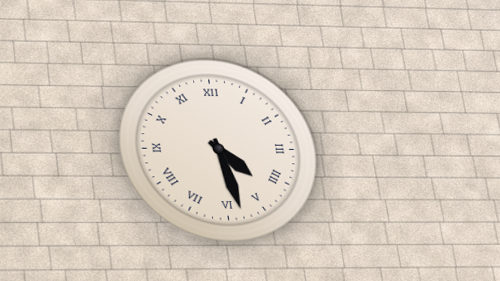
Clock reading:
{"hour": 4, "minute": 28}
